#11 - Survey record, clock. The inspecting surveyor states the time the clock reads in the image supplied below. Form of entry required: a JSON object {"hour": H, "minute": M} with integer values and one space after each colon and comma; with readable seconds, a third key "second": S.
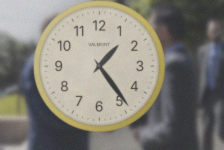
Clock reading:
{"hour": 1, "minute": 24}
